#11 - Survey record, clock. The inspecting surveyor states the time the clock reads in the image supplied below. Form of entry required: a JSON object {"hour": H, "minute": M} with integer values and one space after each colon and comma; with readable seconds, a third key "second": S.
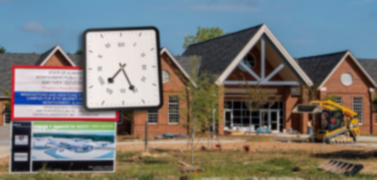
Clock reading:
{"hour": 7, "minute": 26}
